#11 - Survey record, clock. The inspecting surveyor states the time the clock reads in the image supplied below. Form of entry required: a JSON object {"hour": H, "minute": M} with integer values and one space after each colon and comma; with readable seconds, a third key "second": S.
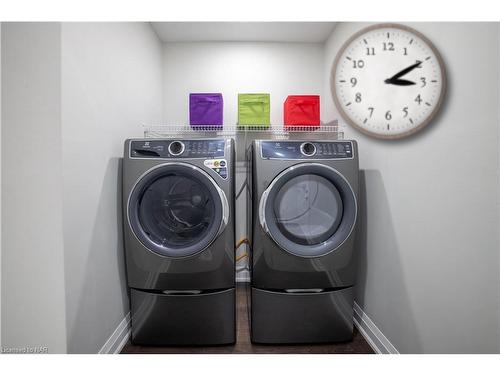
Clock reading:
{"hour": 3, "minute": 10}
